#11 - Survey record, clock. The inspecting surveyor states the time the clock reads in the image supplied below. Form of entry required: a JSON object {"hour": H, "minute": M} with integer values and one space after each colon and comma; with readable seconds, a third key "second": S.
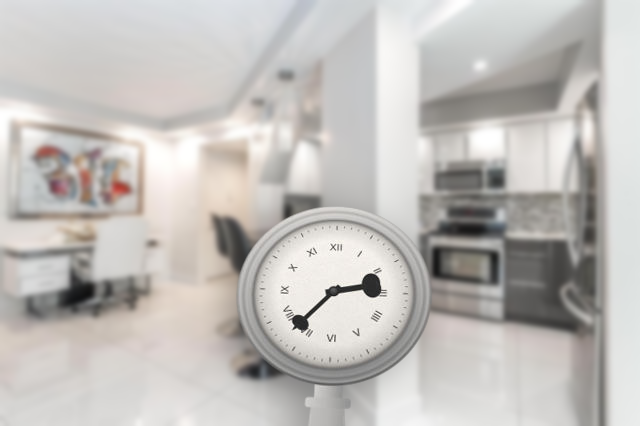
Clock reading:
{"hour": 2, "minute": 37}
